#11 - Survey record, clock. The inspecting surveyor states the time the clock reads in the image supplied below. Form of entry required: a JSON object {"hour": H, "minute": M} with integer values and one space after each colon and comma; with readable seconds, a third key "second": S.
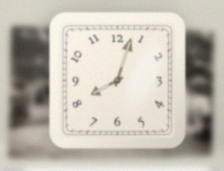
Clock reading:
{"hour": 8, "minute": 3}
